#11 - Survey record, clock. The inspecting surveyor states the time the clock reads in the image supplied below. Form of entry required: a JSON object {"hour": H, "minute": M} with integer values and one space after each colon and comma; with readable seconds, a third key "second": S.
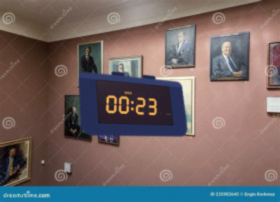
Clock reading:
{"hour": 0, "minute": 23}
